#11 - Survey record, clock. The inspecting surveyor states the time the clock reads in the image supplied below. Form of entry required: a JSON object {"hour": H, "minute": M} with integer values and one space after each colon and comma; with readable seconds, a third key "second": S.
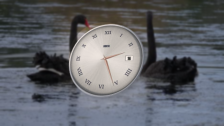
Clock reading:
{"hour": 2, "minute": 26}
